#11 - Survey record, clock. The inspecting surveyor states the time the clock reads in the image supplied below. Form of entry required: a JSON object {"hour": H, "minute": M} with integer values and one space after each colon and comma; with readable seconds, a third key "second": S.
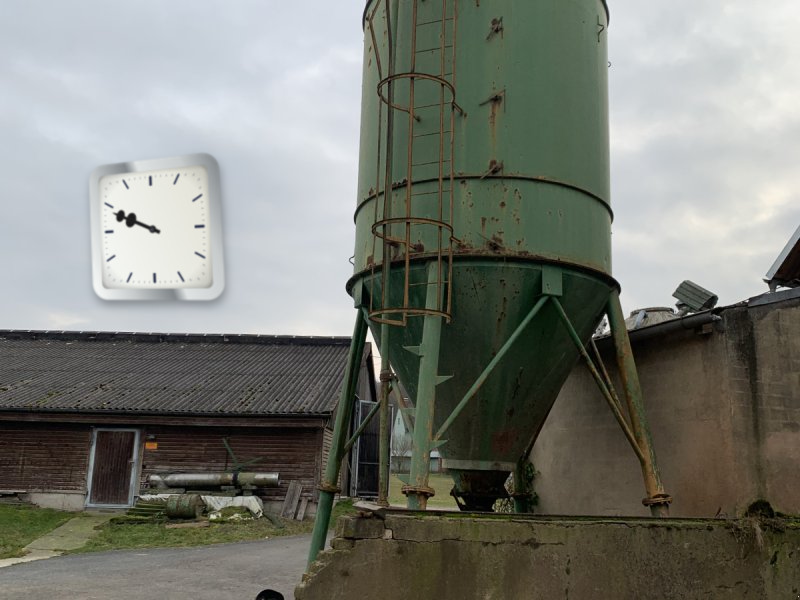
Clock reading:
{"hour": 9, "minute": 49}
